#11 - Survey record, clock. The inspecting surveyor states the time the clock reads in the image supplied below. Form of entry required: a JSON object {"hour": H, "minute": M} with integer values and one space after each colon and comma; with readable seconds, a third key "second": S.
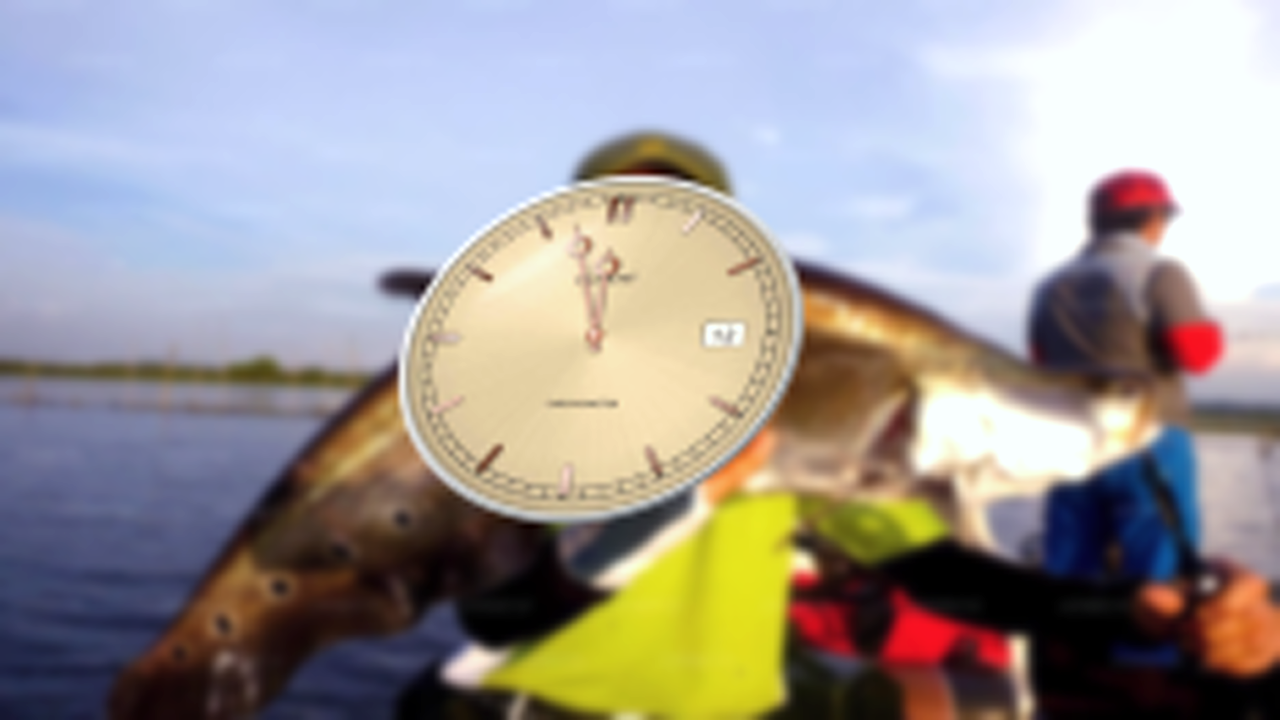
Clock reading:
{"hour": 11, "minute": 57}
